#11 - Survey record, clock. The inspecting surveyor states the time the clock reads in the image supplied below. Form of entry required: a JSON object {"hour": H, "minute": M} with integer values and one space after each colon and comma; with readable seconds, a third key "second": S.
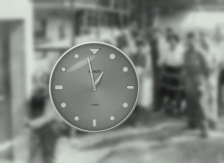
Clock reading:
{"hour": 12, "minute": 58}
